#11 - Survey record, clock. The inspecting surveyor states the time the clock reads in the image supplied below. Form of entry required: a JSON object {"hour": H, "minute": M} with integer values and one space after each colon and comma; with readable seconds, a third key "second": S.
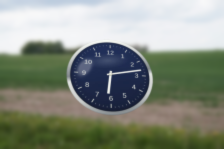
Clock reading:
{"hour": 6, "minute": 13}
